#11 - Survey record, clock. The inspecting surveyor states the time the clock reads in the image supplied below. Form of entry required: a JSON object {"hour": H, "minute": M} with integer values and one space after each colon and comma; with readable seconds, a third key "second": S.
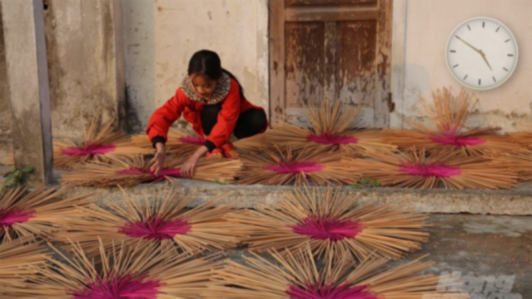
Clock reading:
{"hour": 4, "minute": 50}
